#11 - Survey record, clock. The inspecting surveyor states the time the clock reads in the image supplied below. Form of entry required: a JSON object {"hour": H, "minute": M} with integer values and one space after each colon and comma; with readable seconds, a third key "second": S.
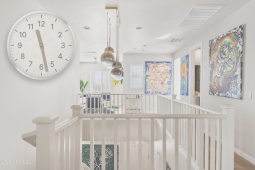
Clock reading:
{"hour": 11, "minute": 28}
